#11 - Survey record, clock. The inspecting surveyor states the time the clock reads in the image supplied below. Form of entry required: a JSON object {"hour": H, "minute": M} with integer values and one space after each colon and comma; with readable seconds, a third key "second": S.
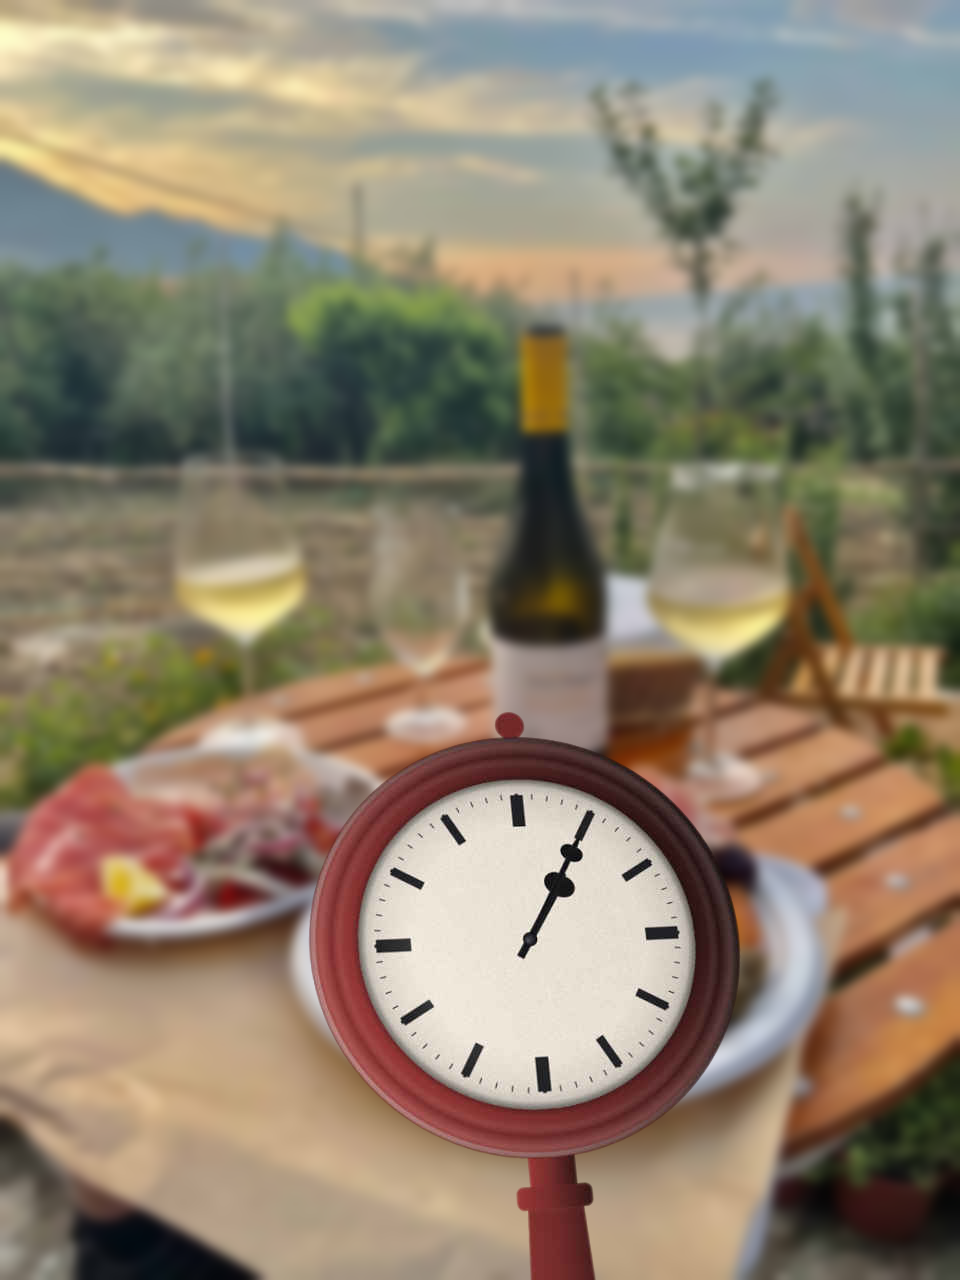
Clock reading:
{"hour": 1, "minute": 5}
